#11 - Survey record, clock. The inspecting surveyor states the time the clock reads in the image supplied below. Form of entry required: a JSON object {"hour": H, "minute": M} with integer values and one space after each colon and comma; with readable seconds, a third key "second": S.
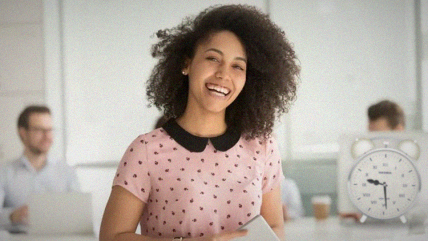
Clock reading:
{"hour": 9, "minute": 29}
